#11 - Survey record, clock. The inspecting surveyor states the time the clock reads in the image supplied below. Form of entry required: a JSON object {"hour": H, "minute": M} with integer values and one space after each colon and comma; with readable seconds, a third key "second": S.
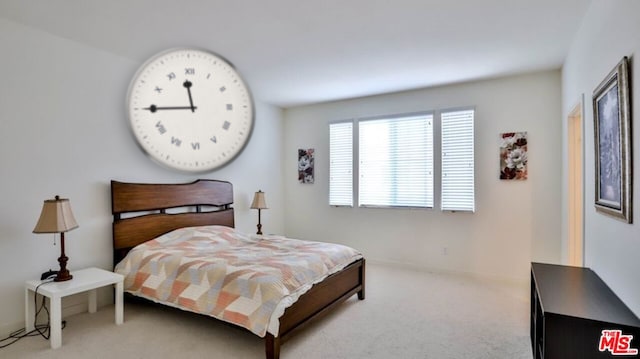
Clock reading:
{"hour": 11, "minute": 45}
